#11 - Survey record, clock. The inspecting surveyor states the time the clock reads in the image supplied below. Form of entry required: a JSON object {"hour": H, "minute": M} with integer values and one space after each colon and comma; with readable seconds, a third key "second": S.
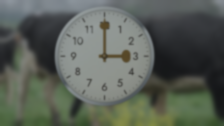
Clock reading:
{"hour": 3, "minute": 0}
